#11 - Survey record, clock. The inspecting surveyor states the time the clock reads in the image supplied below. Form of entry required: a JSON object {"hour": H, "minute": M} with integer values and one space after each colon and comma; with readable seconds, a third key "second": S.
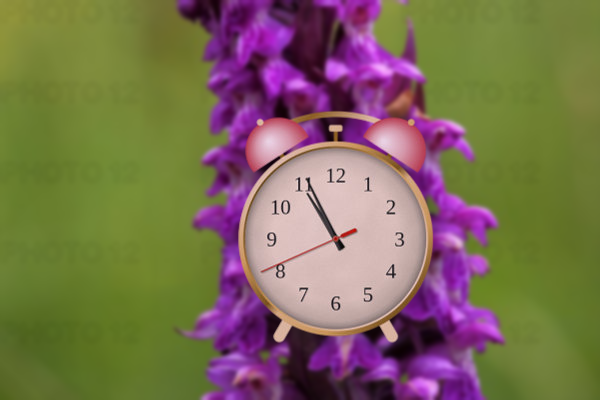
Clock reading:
{"hour": 10, "minute": 55, "second": 41}
